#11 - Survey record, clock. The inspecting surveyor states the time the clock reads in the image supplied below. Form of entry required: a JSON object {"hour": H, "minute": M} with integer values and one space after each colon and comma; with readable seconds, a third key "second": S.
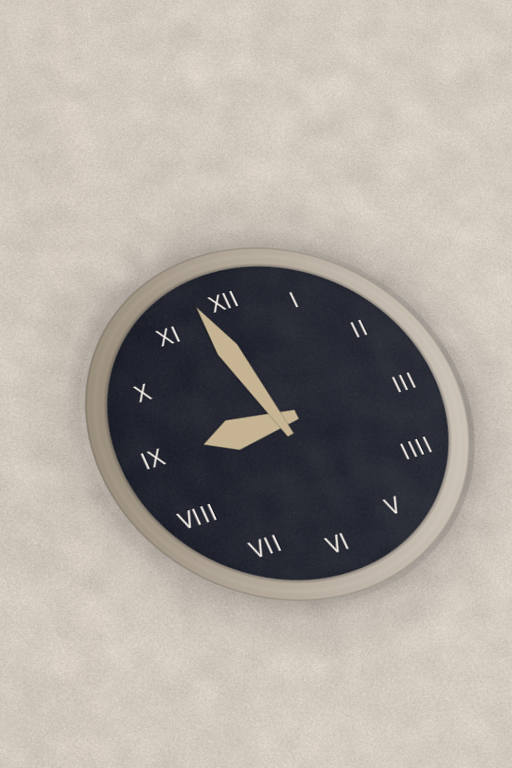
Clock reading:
{"hour": 8, "minute": 58}
